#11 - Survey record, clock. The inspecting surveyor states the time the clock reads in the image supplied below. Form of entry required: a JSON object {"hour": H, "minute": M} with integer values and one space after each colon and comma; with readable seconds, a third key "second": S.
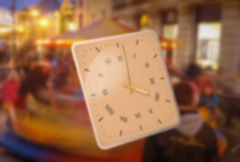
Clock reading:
{"hour": 4, "minute": 1}
